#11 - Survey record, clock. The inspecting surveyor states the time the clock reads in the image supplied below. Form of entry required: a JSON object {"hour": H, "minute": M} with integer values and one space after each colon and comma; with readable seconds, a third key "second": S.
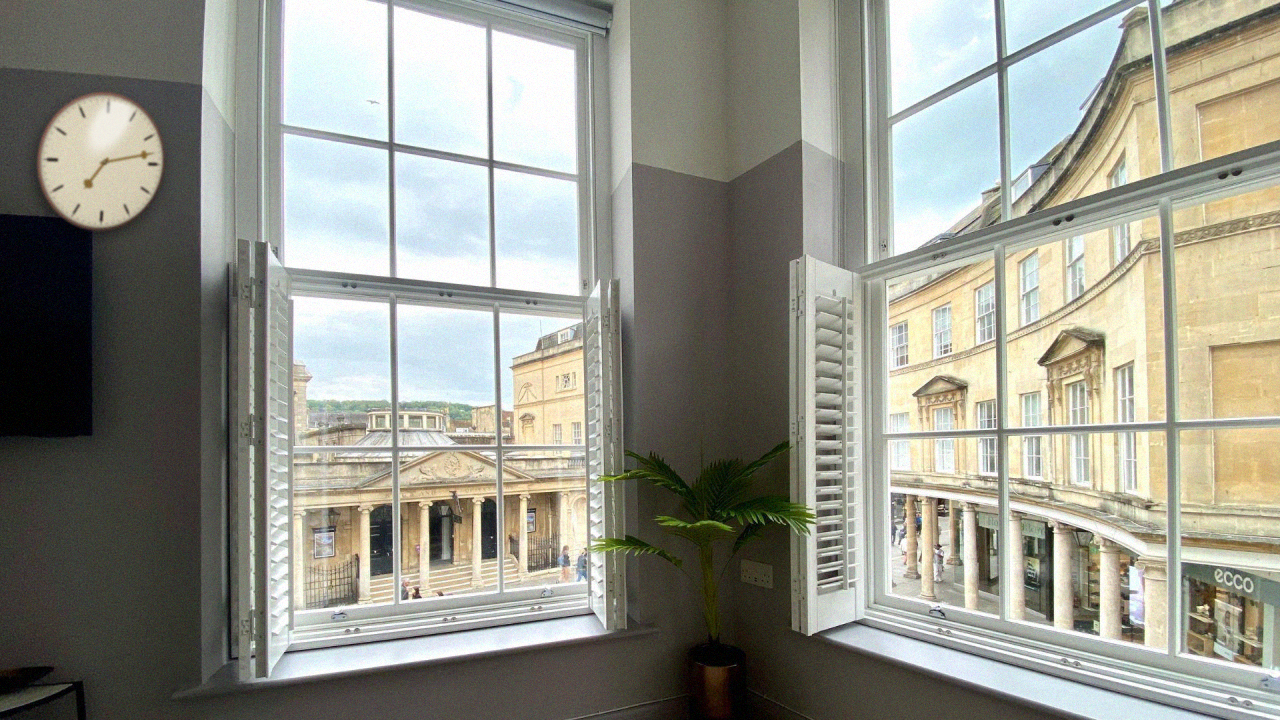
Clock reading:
{"hour": 7, "minute": 13}
